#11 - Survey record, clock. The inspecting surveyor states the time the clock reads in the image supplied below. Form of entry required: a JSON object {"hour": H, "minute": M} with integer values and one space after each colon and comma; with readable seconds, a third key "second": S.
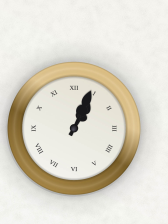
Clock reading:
{"hour": 1, "minute": 4}
